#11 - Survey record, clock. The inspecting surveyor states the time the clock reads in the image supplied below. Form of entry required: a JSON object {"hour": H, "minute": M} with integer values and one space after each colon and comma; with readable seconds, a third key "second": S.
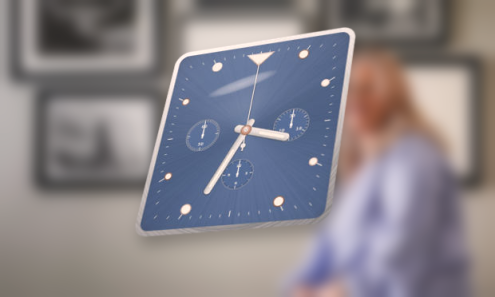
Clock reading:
{"hour": 3, "minute": 34}
